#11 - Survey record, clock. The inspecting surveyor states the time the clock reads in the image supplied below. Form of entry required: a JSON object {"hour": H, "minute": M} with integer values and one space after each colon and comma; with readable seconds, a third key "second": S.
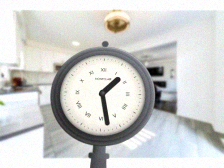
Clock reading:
{"hour": 1, "minute": 28}
